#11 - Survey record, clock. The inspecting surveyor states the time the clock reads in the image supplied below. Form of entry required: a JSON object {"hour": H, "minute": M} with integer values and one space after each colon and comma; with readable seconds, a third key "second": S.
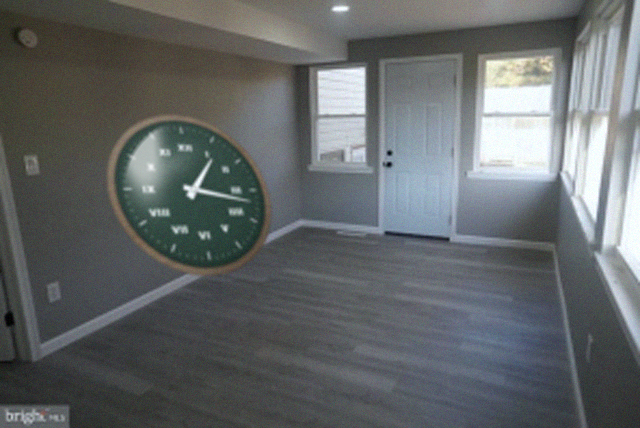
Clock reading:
{"hour": 1, "minute": 17}
